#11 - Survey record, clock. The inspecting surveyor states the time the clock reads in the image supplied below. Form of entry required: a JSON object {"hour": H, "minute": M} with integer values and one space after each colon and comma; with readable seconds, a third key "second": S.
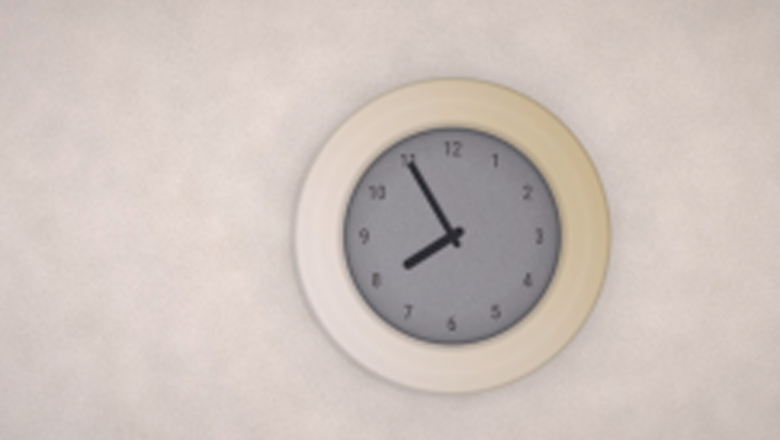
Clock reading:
{"hour": 7, "minute": 55}
